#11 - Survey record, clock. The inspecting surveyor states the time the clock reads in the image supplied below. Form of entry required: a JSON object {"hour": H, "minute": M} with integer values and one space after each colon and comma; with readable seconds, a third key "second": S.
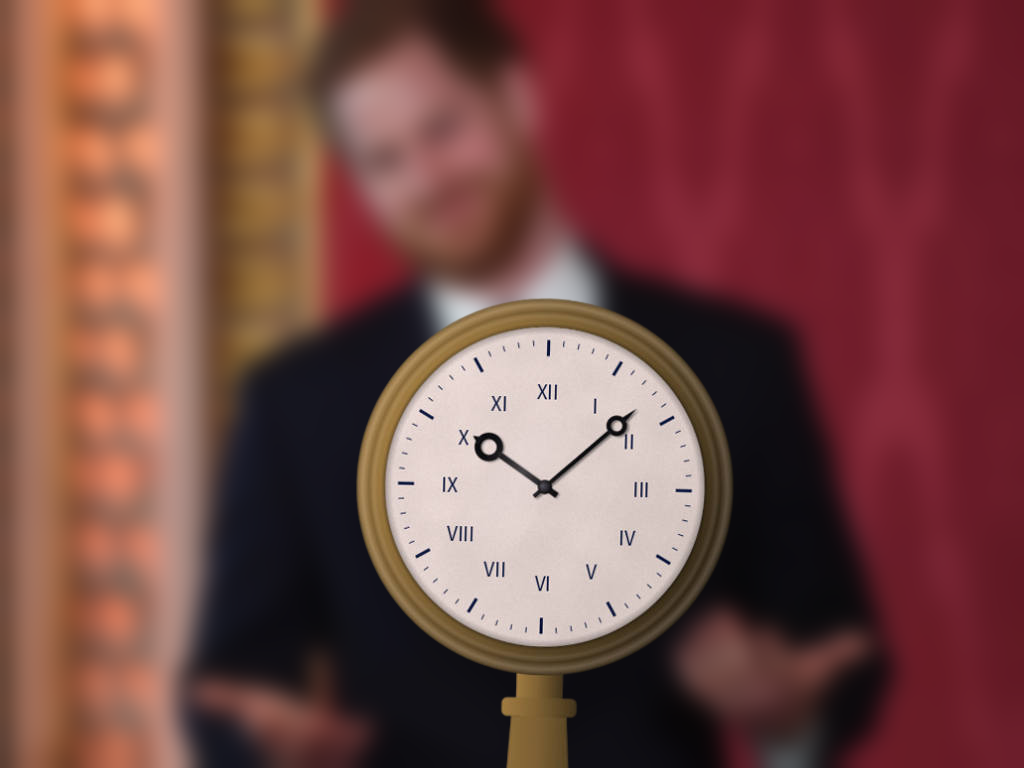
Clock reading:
{"hour": 10, "minute": 8}
